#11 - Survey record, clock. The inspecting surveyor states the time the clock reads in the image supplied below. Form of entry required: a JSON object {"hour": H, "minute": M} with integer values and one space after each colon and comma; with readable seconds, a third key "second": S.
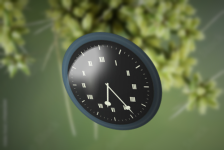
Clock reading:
{"hour": 6, "minute": 24}
